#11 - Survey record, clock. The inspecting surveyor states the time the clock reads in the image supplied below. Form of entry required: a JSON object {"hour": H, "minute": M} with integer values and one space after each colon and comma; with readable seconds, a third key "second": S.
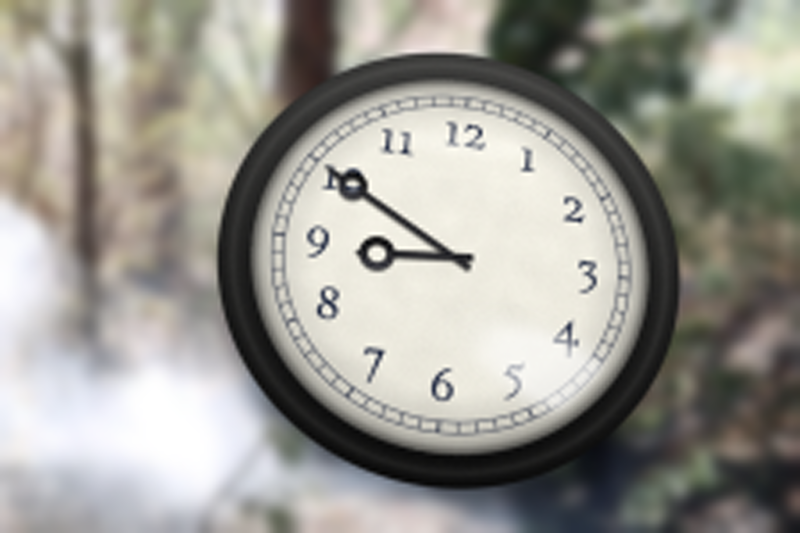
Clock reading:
{"hour": 8, "minute": 50}
